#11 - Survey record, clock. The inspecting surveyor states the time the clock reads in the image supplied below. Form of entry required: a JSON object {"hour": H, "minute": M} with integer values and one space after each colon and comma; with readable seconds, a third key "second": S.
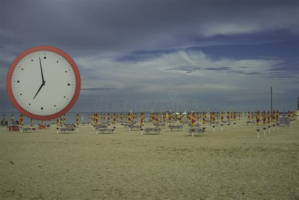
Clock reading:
{"hour": 6, "minute": 58}
